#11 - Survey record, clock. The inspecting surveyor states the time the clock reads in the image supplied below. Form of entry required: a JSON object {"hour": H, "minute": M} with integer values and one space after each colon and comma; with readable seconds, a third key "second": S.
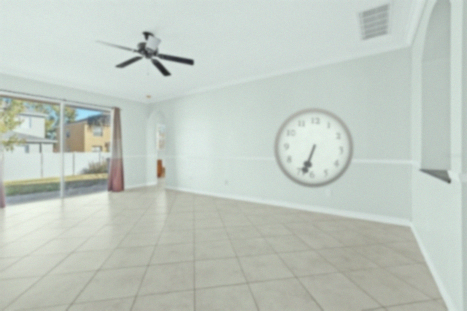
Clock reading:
{"hour": 6, "minute": 33}
